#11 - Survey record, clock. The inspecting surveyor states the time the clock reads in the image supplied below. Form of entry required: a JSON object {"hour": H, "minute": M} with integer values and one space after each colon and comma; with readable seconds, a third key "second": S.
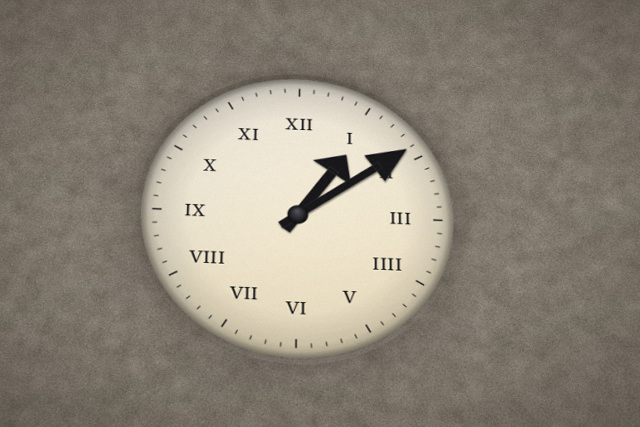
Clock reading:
{"hour": 1, "minute": 9}
